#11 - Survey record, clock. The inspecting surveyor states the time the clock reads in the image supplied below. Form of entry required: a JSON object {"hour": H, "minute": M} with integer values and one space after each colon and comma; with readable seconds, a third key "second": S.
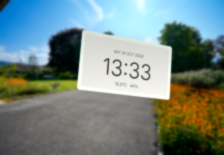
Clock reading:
{"hour": 13, "minute": 33}
